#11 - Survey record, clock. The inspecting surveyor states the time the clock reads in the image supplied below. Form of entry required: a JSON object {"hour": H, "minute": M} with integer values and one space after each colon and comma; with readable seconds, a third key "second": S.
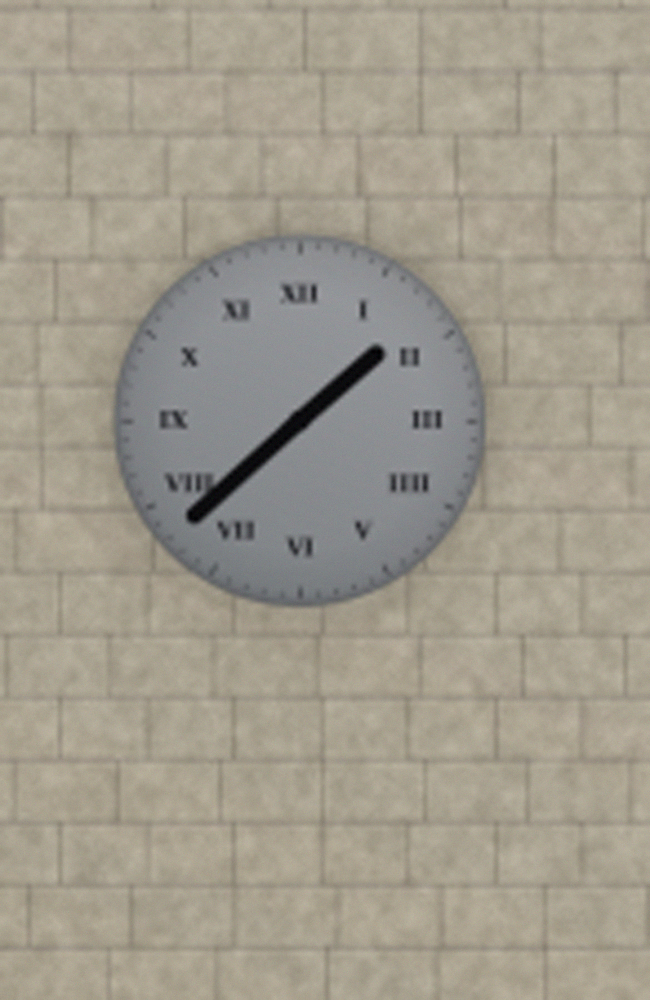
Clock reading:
{"hour": 1, "minute": 38}
